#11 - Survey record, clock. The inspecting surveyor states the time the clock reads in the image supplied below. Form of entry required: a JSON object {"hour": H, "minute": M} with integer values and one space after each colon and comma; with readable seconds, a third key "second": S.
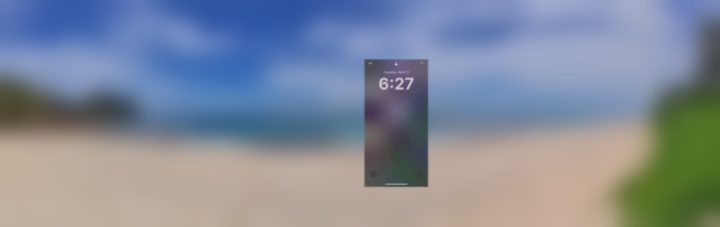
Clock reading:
{"hour": 6, "minute": 27}
